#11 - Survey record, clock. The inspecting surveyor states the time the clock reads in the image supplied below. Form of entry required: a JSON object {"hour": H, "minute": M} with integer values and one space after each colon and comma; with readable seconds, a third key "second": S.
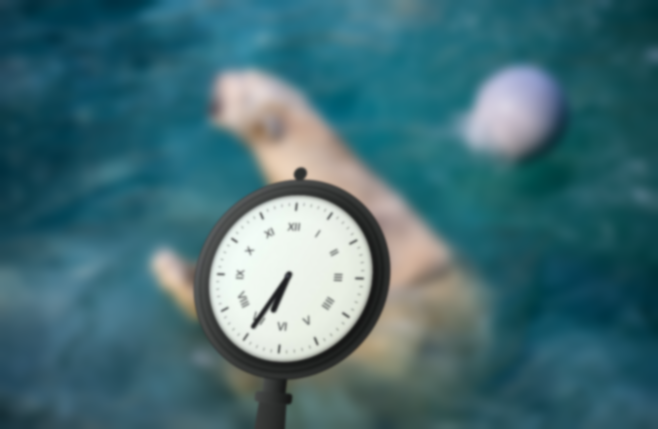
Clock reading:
{"hour": 6, "minute": 35}
